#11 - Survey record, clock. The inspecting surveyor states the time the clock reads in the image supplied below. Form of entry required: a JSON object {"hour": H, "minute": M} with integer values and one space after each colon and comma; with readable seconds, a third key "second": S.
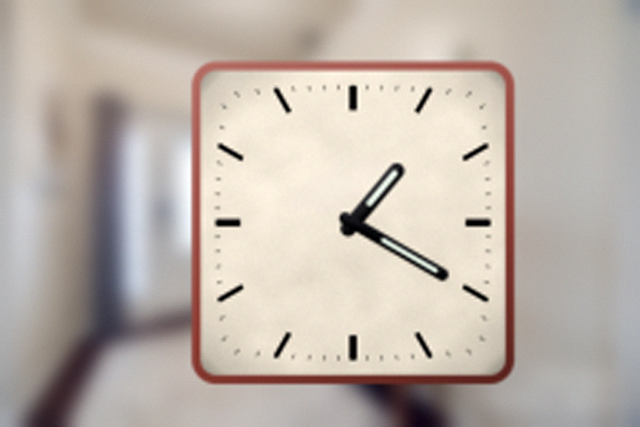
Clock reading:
{"hour": 1, "minute": 20}
